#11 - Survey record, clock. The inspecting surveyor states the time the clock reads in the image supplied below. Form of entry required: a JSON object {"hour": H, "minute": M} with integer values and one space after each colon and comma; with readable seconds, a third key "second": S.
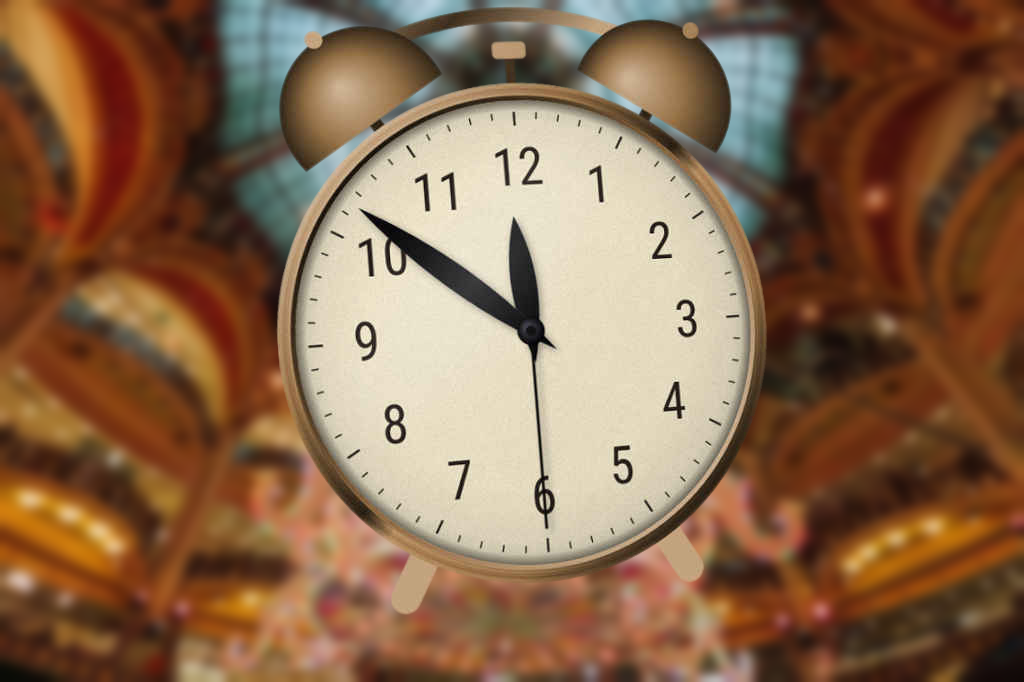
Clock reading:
{"hour": 11, "minute": 51, "second": 30}
